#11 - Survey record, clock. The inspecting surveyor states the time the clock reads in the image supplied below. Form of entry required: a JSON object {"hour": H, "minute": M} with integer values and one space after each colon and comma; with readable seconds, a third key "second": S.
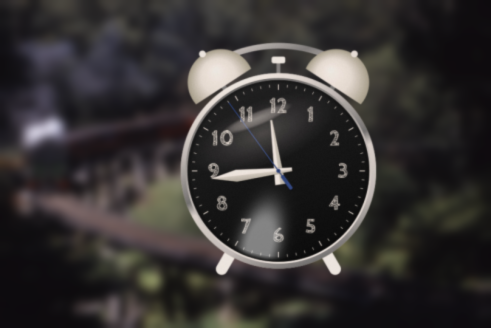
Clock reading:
{"hour": 11, "minute": 43, "second": 54}
